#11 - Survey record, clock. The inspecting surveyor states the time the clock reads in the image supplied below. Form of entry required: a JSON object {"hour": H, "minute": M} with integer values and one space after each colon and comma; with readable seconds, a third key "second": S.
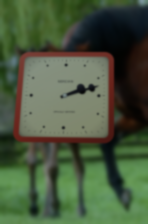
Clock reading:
{"hour": 2, "minute": 12}
